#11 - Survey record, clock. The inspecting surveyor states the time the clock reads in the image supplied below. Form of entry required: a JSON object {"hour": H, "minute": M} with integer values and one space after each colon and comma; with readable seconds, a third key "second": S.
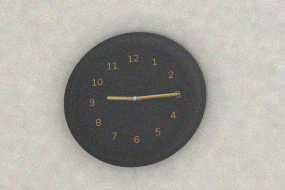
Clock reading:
{"hour": 9, "minute": 15}
